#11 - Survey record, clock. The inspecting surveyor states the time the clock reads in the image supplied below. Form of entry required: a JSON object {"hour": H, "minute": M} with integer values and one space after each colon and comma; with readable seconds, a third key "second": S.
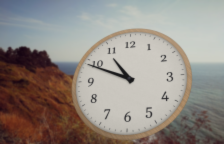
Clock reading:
{"hour": 10, "minute": 49}
